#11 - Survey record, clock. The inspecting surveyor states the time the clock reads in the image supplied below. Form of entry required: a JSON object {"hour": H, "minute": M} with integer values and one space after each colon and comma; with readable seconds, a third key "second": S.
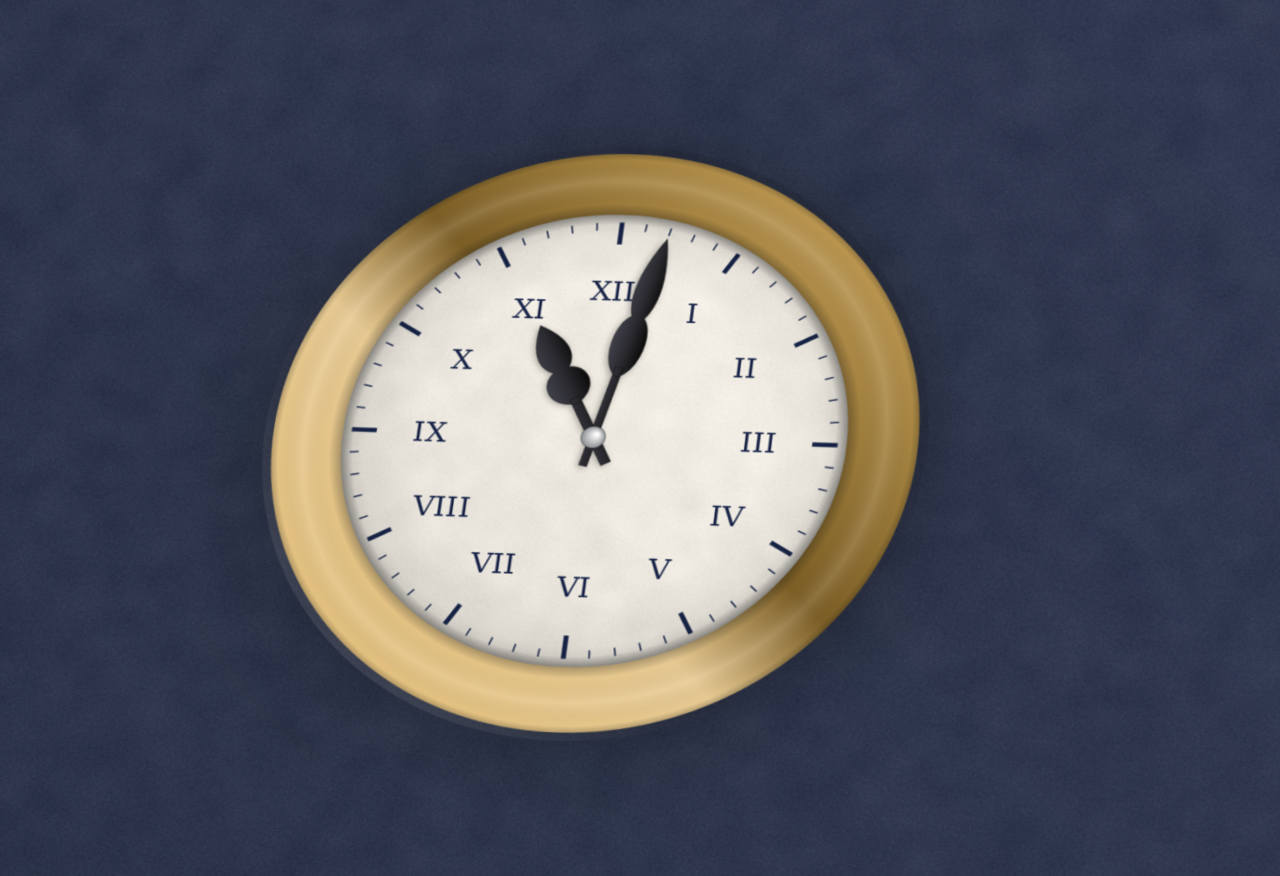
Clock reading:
{"hour": 11, "minute": 2}
